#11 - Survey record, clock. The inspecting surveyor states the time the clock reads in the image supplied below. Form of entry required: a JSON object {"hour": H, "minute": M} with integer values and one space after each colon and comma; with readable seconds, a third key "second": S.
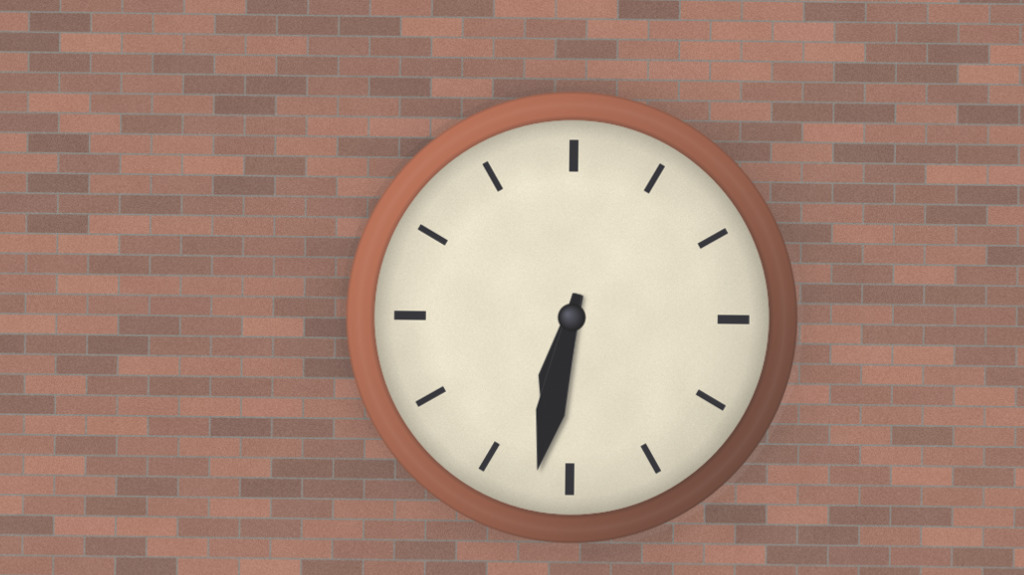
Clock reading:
{"hour": 6, "minute": 32}
